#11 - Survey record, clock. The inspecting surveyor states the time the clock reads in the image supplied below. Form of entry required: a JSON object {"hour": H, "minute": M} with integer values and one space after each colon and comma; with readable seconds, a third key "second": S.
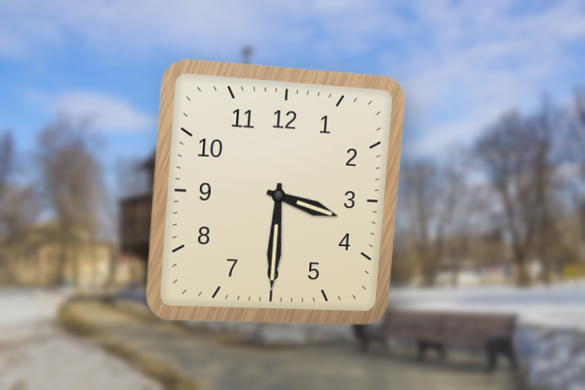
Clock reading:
{"hour": 3, "minute": 30}
